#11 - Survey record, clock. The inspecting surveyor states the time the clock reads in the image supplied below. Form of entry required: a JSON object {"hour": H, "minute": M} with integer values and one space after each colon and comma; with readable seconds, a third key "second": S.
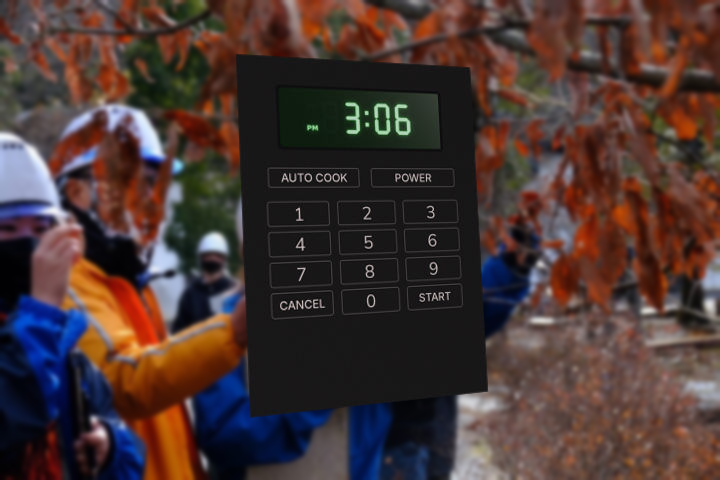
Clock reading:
{"hour": 3, "minute": 6}
